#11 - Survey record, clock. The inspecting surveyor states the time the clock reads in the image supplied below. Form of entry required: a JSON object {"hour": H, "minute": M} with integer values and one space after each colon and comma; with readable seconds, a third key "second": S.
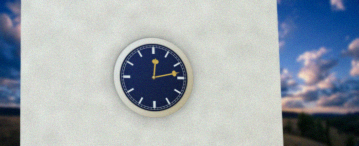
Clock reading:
{"hour": 12, "minute": 13}
